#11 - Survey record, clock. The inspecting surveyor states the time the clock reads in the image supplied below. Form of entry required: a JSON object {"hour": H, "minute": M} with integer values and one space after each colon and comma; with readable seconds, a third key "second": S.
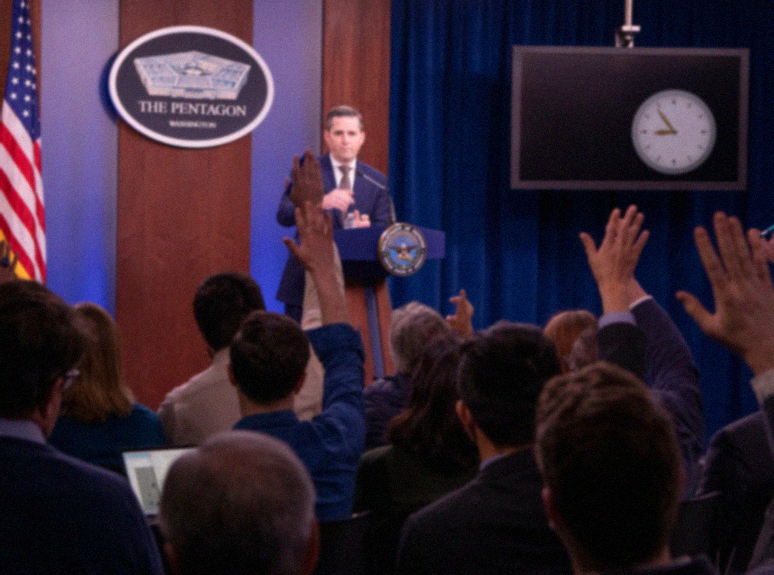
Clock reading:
{"hour": 8, "minute": 54}
